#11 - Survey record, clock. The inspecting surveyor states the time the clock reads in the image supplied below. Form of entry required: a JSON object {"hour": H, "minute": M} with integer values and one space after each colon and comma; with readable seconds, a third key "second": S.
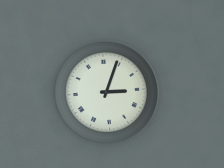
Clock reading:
{"hour": 3, "minute": 4}
